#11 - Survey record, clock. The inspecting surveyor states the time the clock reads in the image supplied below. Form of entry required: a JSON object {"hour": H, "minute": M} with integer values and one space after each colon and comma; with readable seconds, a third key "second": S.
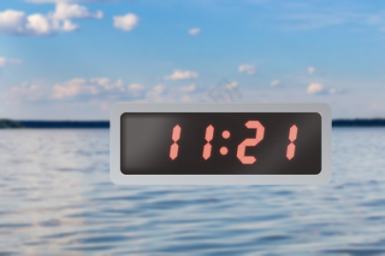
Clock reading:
{"hour": 11, "minute": 21}
